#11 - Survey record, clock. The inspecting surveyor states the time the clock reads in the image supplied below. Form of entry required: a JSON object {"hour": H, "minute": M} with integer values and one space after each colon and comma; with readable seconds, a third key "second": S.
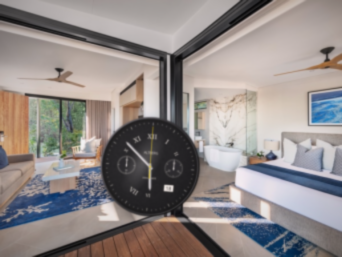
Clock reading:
{"hour": 5, "minute": 52}
